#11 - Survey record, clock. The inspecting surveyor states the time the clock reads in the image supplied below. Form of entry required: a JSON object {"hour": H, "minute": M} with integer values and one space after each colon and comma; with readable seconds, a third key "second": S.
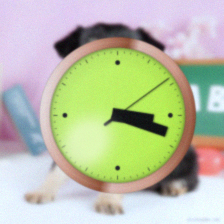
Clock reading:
{"hour": 3, "minute": 18, "second": 9}
